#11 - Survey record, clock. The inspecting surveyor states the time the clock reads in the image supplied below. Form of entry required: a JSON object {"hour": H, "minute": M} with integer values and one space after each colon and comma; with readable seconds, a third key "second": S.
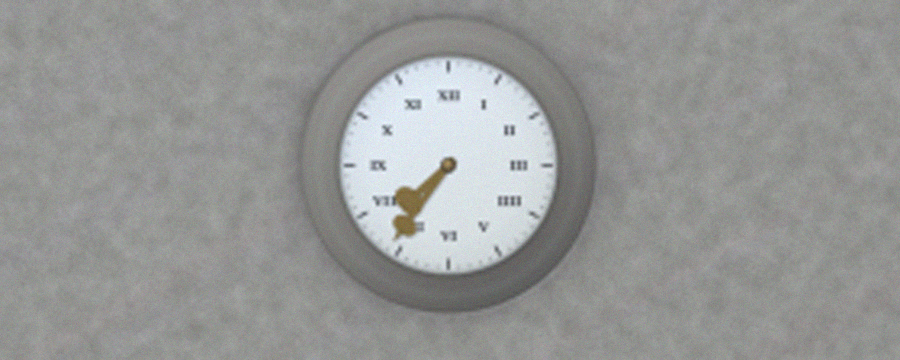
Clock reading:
{"hour": 7, "minute": 36}
